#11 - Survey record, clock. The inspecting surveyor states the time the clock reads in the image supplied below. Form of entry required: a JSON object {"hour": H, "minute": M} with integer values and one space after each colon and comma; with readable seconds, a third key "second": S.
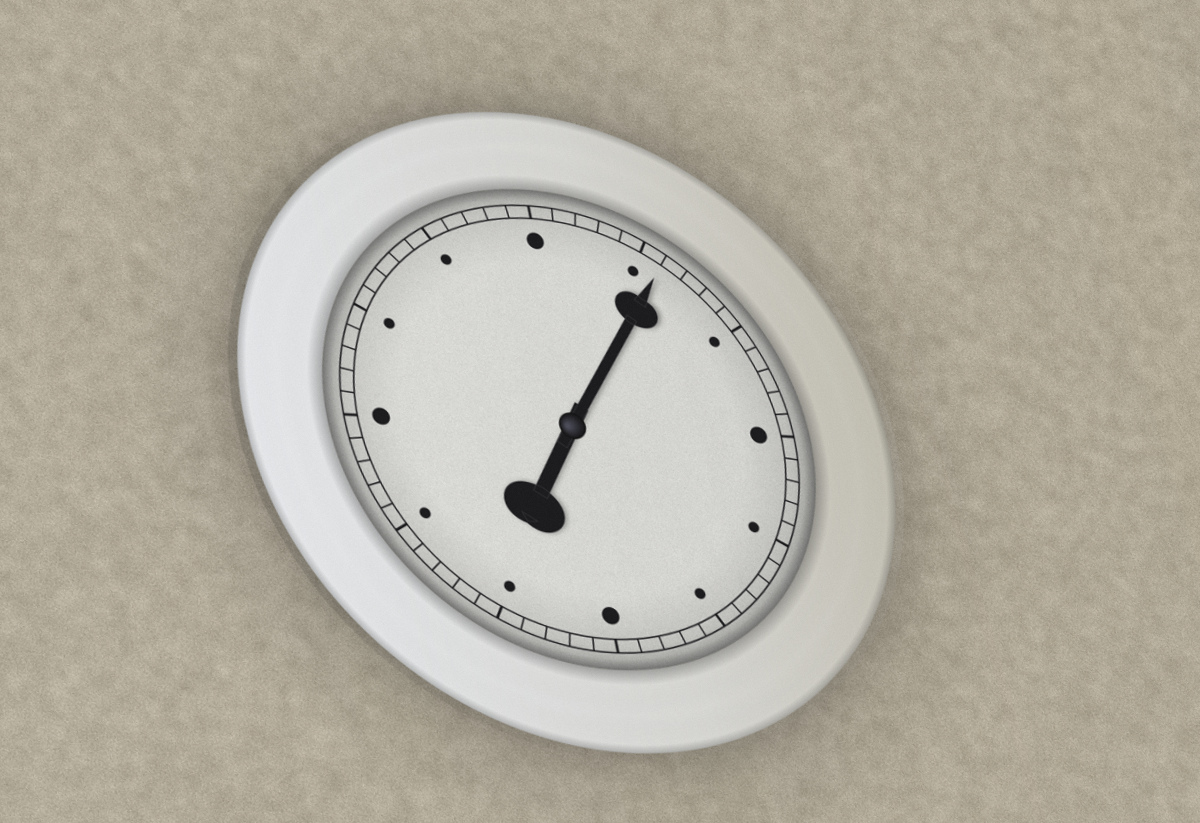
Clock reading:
{"hour": 7, "minute": 6}
